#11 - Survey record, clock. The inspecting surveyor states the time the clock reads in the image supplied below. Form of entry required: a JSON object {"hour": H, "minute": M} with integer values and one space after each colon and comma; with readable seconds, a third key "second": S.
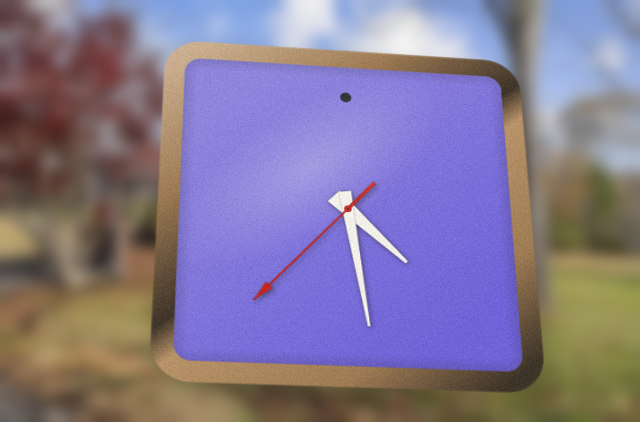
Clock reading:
{"hour": 4, "minute": 28, "second": 37}
